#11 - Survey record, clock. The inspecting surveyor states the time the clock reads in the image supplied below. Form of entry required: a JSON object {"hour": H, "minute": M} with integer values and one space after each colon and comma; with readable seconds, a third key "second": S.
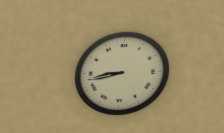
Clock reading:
{"hour": 8, "minute": 43}
